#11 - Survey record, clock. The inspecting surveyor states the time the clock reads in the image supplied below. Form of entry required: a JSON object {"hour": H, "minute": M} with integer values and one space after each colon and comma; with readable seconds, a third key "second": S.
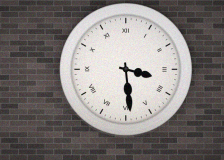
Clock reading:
{"hour": 3, "minute": 29}
